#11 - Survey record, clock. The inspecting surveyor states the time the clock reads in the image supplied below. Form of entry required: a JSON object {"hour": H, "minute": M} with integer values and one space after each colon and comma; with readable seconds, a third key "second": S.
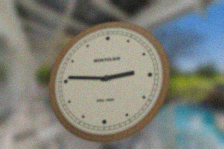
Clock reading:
{"hour": 2, "minute": 46}
